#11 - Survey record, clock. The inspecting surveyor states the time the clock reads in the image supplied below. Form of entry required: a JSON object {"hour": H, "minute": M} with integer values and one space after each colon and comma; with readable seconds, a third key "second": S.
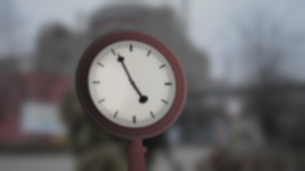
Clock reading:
{"hour": 4, "minute": 56}
